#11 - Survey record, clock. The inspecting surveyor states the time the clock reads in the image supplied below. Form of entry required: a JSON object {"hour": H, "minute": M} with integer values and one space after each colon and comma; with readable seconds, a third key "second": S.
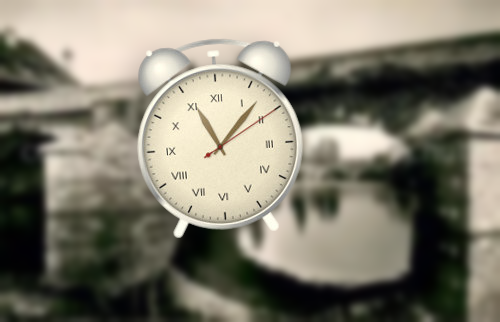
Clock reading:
{"hour": 11, "minute": 7, "second": 10}
